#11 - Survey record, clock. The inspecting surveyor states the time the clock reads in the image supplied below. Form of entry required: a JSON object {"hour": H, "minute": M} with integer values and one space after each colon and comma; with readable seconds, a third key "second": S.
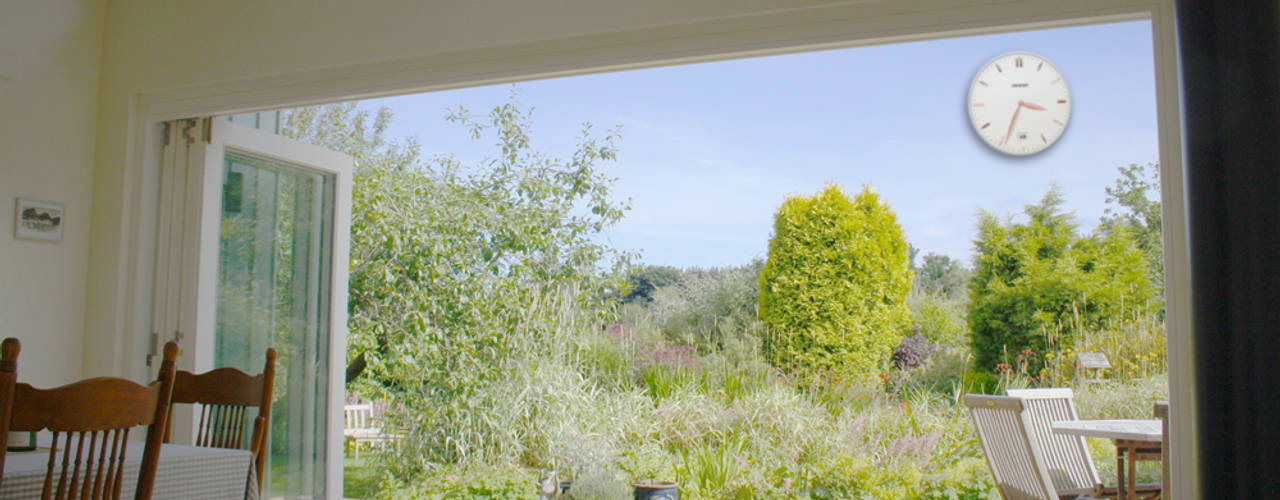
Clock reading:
{"hour": 3, "minute": 34}
